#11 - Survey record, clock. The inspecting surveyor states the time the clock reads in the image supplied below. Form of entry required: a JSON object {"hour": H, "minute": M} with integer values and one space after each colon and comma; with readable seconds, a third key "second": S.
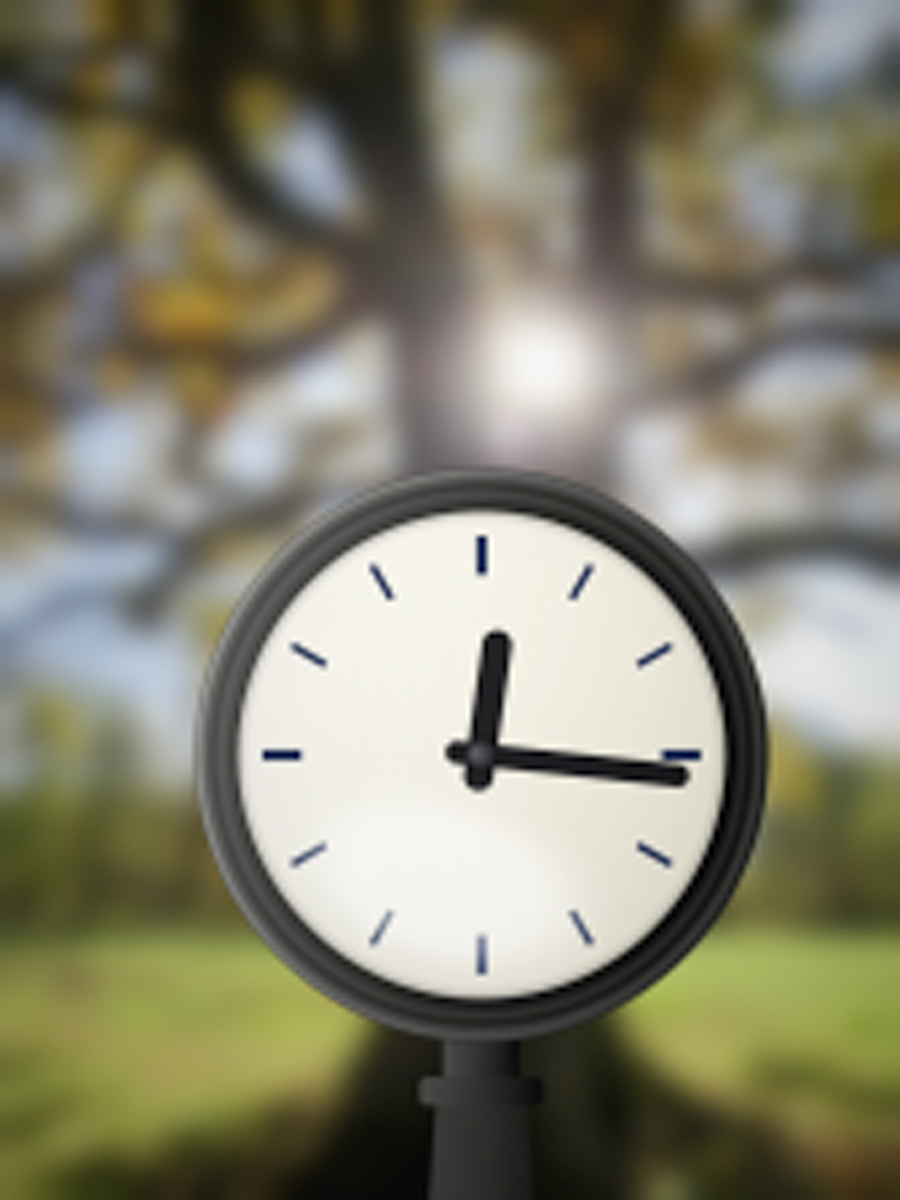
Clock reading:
{"hour": 12, "minute": 16}
